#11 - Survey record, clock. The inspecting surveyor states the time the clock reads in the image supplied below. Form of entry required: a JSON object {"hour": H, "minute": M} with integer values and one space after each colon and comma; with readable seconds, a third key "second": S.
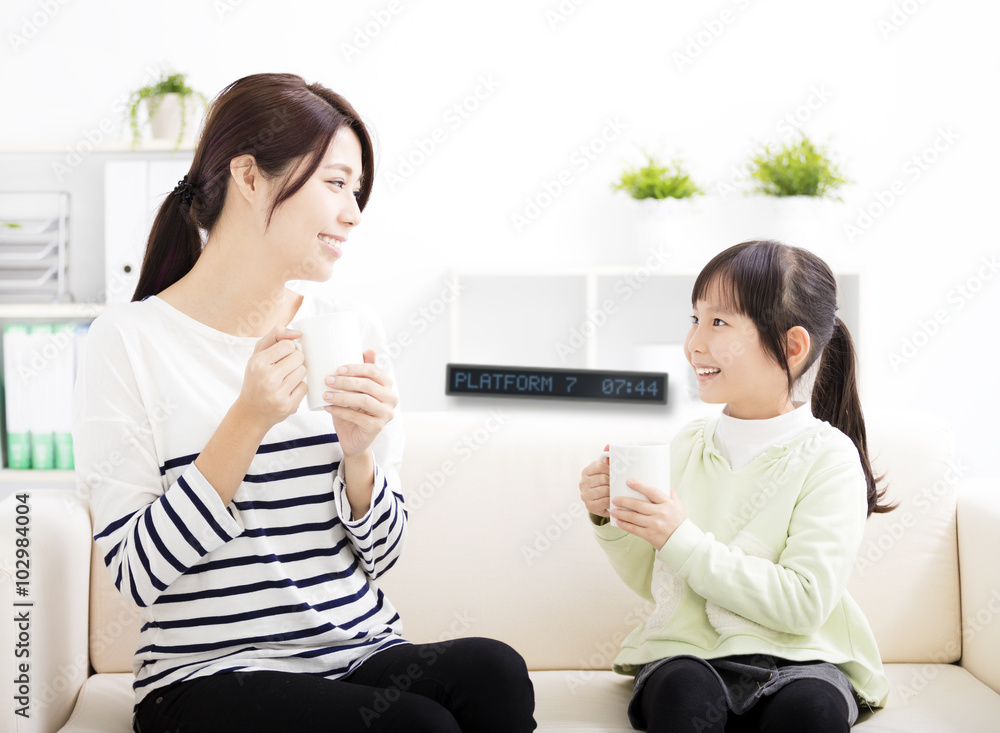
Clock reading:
{"hour": 7, "minute": 44}
